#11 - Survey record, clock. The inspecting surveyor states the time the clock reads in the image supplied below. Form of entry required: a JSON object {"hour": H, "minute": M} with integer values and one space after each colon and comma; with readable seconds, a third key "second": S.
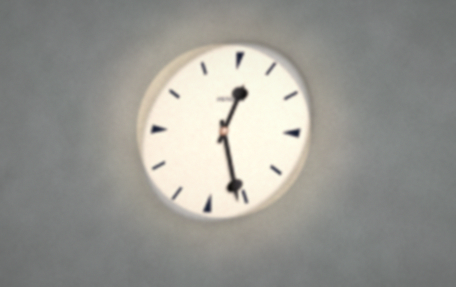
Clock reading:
{"hour": 12, "minute": 26}
